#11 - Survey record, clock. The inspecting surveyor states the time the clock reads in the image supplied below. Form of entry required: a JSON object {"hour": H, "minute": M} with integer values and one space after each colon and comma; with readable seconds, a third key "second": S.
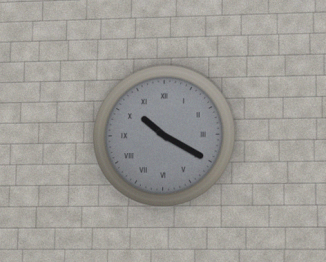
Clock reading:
{"hour": 10, "minute": 20}
